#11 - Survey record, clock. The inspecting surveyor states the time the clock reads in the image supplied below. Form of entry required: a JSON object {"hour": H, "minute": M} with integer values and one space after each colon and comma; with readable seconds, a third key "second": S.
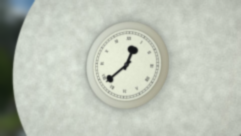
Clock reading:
{"hour": 12, "minute": 38}
